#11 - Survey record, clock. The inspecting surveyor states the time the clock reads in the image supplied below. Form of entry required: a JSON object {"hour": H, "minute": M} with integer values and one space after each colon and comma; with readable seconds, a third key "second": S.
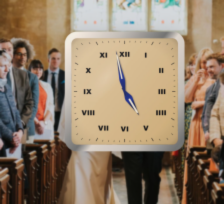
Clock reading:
{"hour": 4, "minute": 58}
